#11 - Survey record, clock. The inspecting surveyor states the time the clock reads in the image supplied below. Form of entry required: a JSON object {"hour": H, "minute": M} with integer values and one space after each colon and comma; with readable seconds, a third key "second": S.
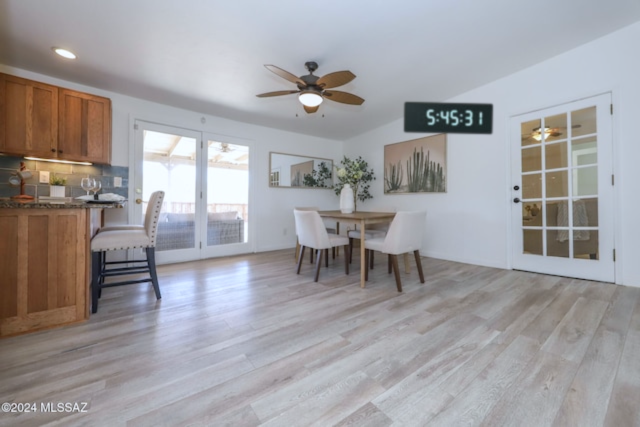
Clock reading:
{"hour": 5, "minute": 45, "second": 31}
